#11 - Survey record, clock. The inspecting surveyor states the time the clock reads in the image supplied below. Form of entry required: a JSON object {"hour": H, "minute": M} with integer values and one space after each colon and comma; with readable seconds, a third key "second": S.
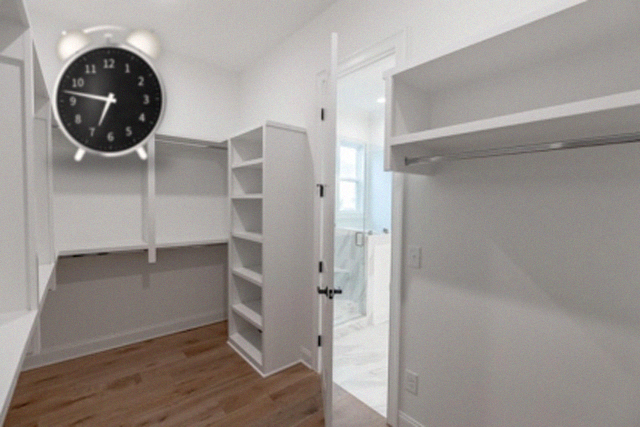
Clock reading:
{"hour": 6, "minute": 47}
